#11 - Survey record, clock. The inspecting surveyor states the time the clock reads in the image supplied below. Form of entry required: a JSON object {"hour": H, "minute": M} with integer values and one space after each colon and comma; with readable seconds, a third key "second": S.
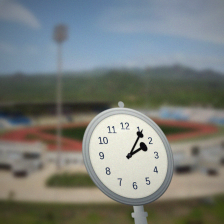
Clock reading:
{"hour": 2, "minute": 6}
